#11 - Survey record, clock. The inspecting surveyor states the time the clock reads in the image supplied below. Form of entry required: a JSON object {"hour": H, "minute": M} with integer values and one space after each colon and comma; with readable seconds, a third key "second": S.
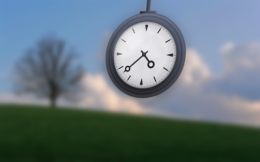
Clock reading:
{"hour": 4, "minute": 38}
